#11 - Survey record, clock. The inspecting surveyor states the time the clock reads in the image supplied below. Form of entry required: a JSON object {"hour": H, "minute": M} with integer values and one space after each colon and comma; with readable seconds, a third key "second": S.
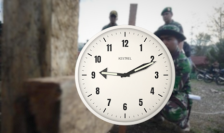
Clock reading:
{"hour": 9, "minute": 11}
